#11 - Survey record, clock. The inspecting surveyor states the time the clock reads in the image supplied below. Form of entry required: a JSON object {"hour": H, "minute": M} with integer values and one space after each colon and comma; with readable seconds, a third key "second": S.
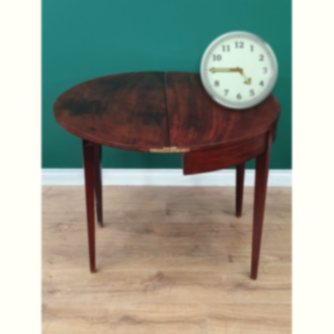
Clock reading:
{"hour": 4, "minute": 45}
